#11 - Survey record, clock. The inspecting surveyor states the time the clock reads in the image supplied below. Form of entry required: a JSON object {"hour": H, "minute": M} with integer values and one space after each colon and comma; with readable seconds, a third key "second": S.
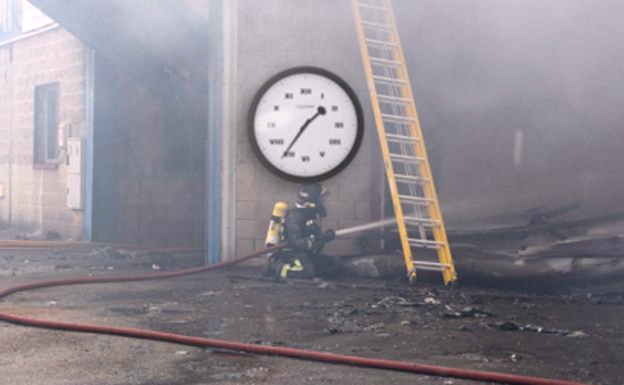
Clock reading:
{"hour": 1, "minute": 36}
